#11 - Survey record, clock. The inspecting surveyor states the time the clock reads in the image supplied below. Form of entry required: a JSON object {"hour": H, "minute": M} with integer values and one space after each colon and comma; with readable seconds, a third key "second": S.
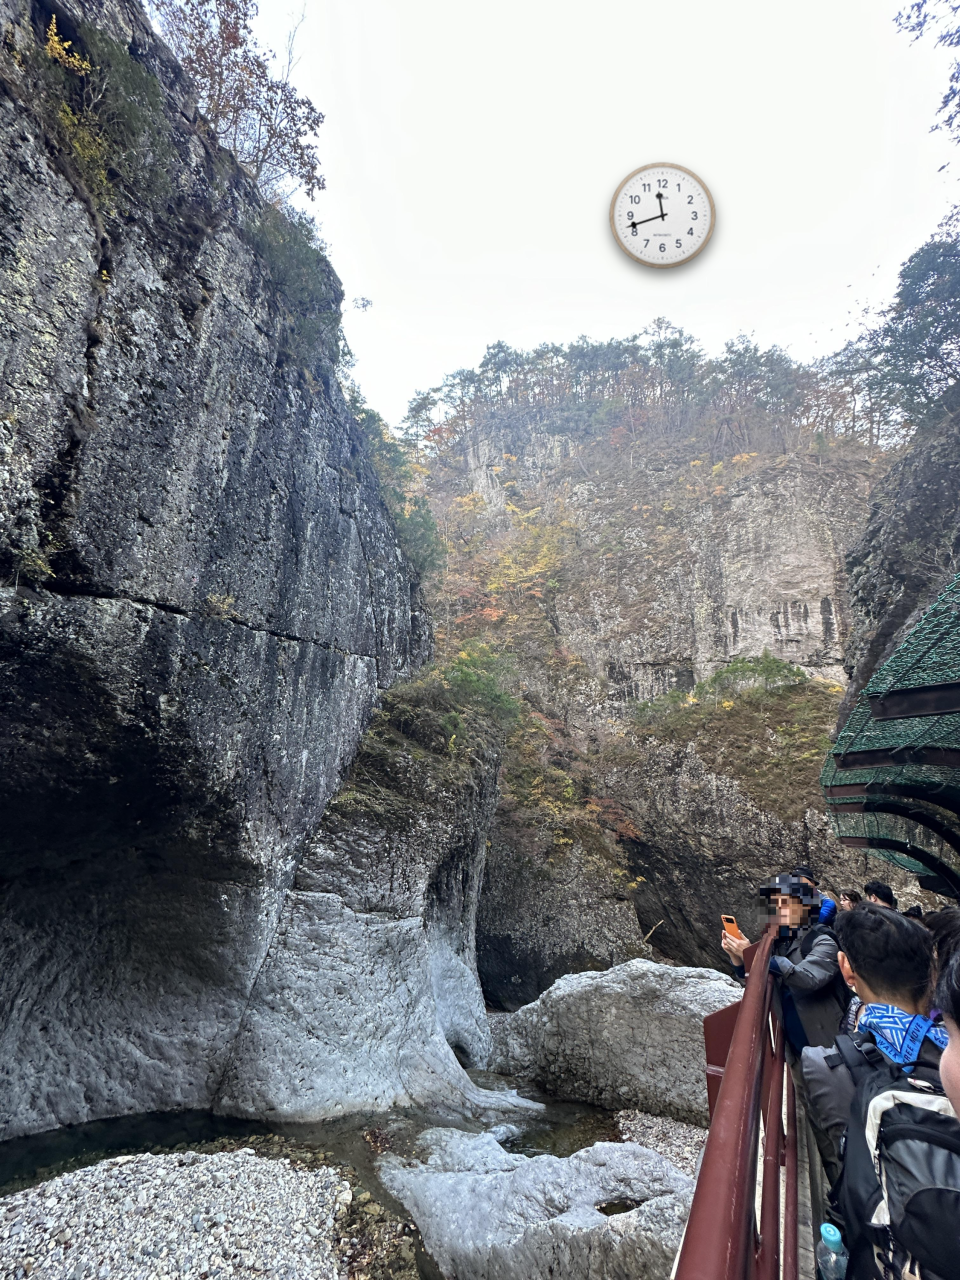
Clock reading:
{"hour": 11, "minute": 42}
